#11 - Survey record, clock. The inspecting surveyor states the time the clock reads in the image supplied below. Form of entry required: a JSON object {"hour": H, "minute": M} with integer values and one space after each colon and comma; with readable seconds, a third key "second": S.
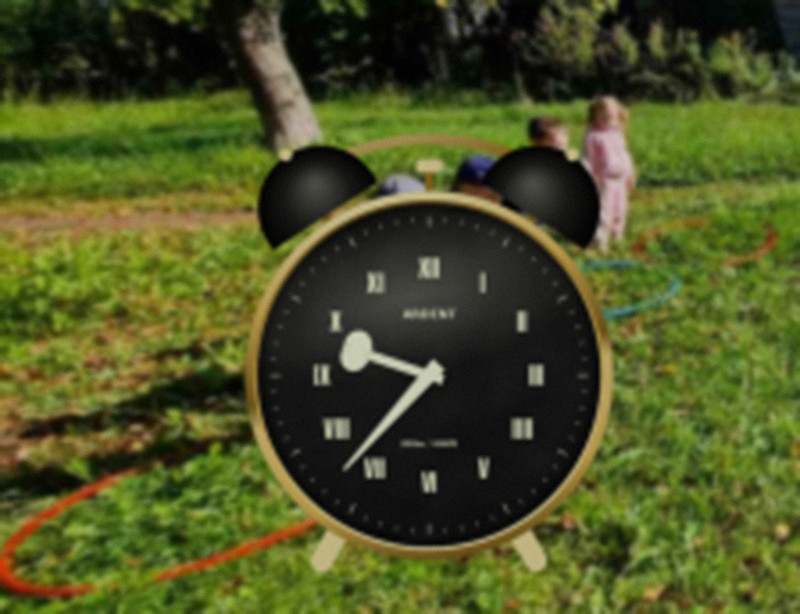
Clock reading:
{"hour": 9, "minute": 37}
